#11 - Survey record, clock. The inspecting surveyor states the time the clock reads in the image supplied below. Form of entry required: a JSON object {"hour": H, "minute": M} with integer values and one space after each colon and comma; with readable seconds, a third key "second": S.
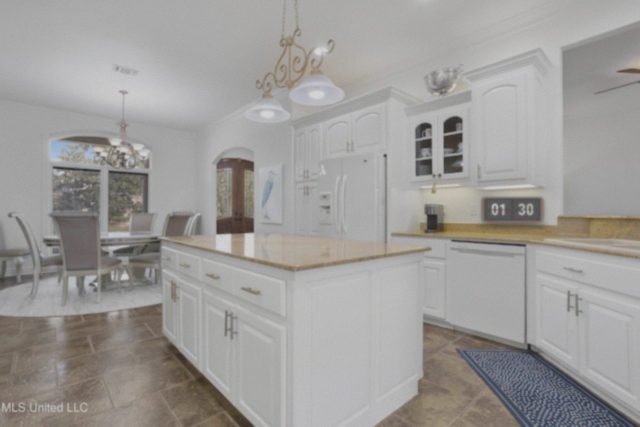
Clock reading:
{"hour": 1, "minute": 30}
